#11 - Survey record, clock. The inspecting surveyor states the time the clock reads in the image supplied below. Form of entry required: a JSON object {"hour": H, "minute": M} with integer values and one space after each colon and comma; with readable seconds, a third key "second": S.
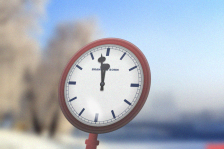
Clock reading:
{"hour": 11, "minute": 58}
